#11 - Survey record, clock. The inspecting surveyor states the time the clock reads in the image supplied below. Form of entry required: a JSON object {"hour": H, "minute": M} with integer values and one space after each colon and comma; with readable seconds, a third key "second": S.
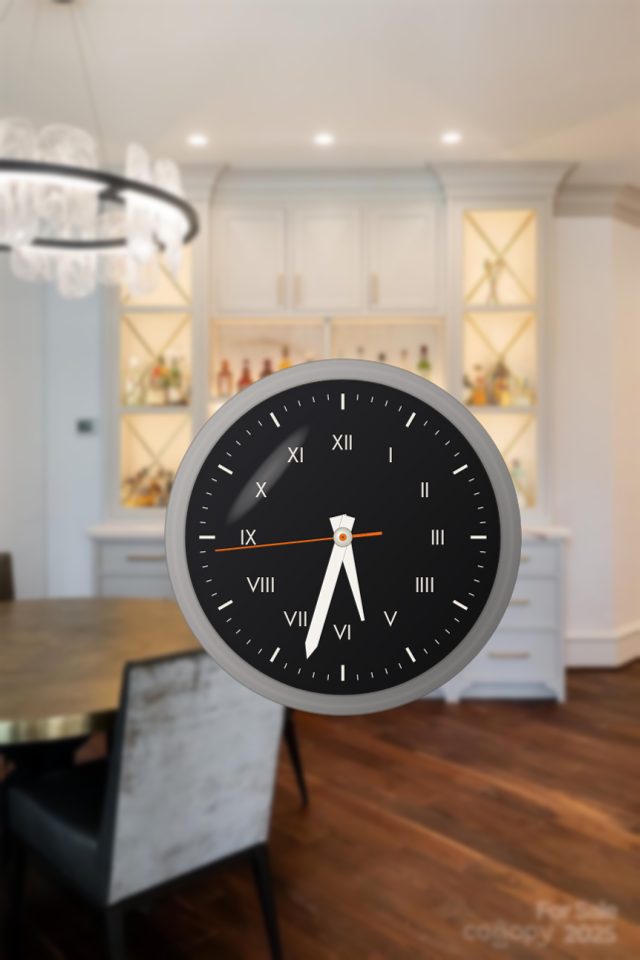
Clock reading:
{"hour": 5, "minute": 32, "second": 44}
